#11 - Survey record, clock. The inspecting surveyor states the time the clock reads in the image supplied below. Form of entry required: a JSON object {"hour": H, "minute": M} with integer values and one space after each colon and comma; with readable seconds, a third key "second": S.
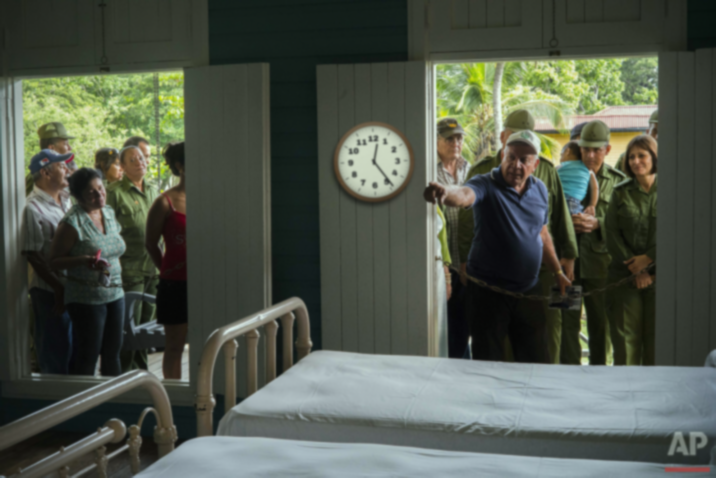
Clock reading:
{"hour": 12, "minute": 24}
